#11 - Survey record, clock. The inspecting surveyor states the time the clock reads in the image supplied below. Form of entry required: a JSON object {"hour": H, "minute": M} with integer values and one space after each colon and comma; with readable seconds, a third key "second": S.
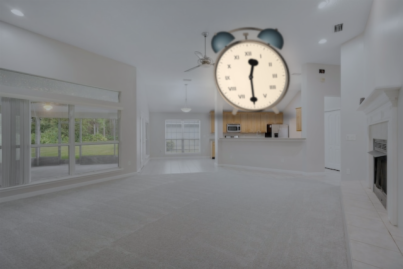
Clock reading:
{"hour": 12, "minute": 30}
